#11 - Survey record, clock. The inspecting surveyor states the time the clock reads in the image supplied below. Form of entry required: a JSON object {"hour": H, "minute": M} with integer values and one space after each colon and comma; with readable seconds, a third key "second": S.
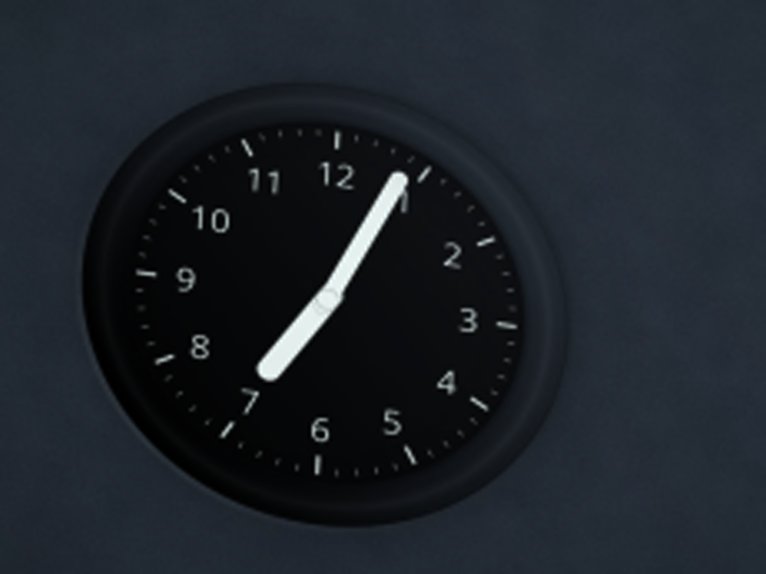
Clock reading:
{"hour": 7, "minute": 4}
